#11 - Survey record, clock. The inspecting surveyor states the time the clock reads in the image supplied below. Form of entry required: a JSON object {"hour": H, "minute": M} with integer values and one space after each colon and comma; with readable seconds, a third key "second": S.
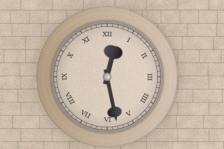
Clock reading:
{"hour": 12, "minute": 28}
